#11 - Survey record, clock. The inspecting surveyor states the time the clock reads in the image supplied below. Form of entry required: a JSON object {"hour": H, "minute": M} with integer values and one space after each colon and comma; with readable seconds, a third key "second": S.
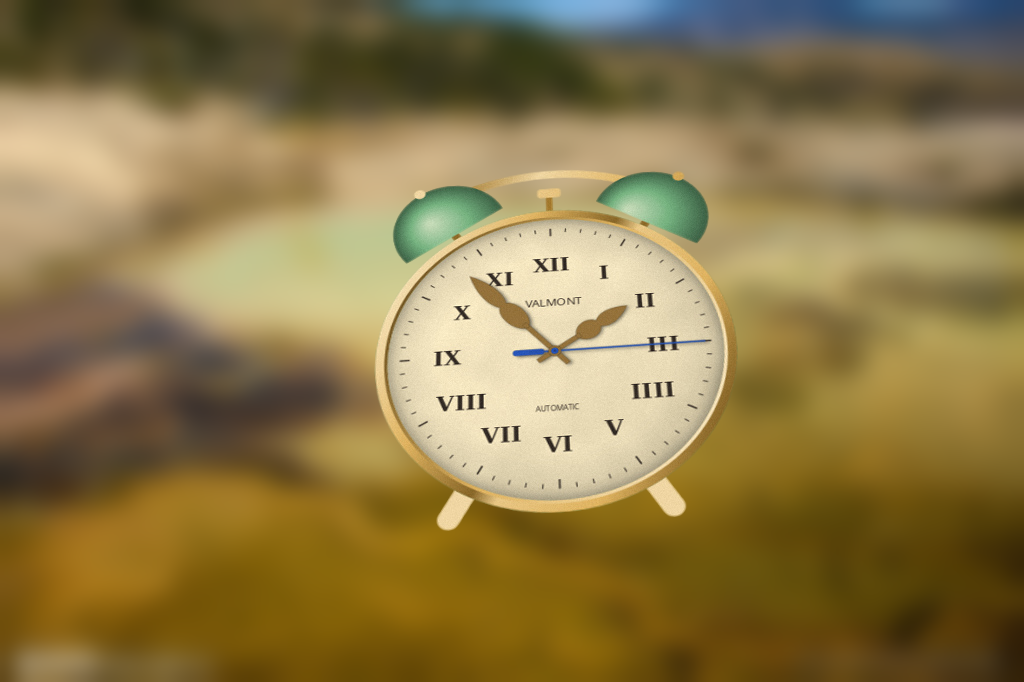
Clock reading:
{"hour": 1, "minute": 53, "second": 15}
